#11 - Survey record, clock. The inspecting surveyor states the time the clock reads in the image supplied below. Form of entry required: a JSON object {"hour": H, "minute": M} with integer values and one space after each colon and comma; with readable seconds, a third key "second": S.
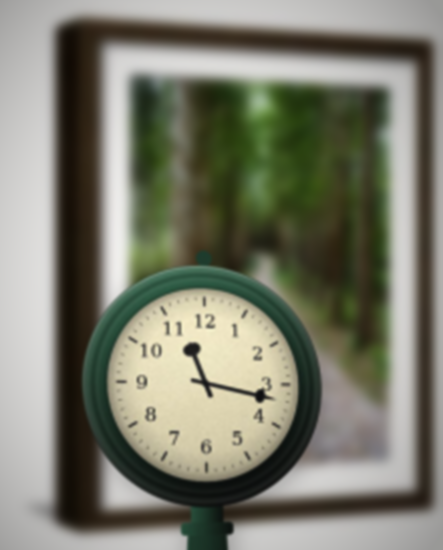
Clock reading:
{"hour": 11, "minute": 17}
